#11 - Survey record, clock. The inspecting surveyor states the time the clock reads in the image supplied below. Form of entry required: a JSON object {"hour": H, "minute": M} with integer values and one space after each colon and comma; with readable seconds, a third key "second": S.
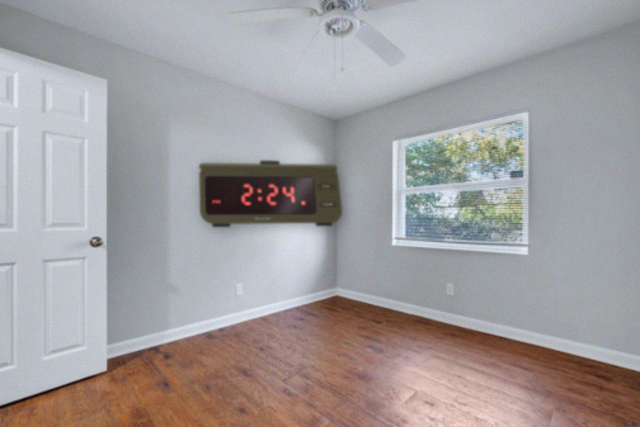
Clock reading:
{"hour": 2, "minute": 24}
